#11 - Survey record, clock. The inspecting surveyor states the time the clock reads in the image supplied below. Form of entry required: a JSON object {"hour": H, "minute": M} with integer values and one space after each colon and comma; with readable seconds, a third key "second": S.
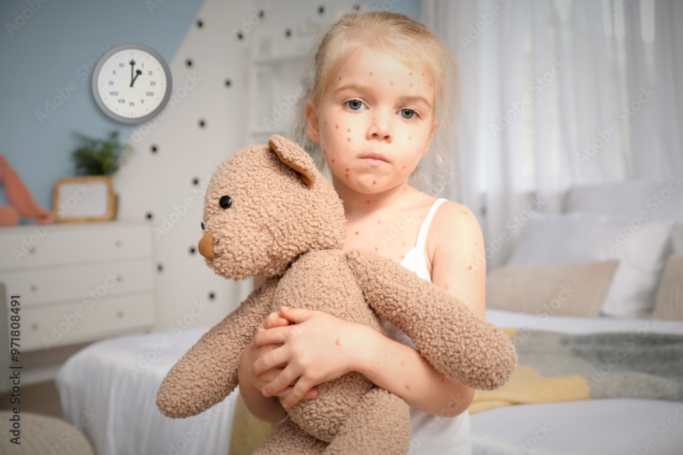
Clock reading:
{"hour": 1, "minute": 0}
